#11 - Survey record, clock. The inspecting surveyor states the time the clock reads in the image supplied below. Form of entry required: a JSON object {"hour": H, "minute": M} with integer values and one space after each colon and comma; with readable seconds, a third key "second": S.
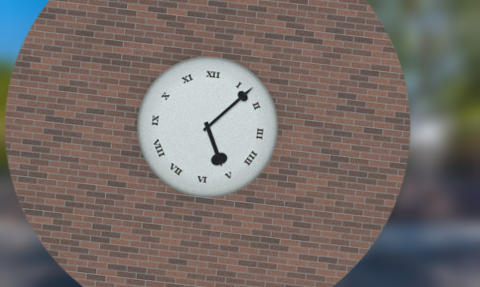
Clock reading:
{"hour": 5, "minute": 7}
